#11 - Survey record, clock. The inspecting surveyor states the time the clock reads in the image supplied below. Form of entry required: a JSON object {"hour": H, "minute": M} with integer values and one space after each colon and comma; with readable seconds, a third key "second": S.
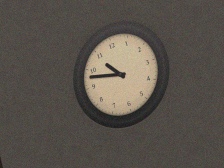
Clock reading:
{"hour": 10, "minute": 48}
